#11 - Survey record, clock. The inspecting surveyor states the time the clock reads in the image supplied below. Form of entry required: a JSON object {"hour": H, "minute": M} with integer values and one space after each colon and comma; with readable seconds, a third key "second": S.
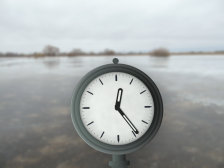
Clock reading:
{"hour": 12, "minute": 24}
